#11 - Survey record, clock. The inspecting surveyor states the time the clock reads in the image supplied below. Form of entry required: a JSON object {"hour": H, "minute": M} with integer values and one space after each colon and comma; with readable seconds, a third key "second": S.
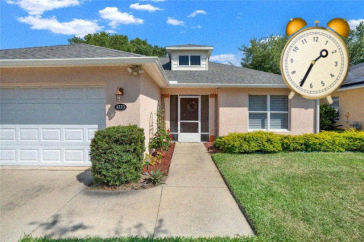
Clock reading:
{"hour": 1, "minute": 34}
